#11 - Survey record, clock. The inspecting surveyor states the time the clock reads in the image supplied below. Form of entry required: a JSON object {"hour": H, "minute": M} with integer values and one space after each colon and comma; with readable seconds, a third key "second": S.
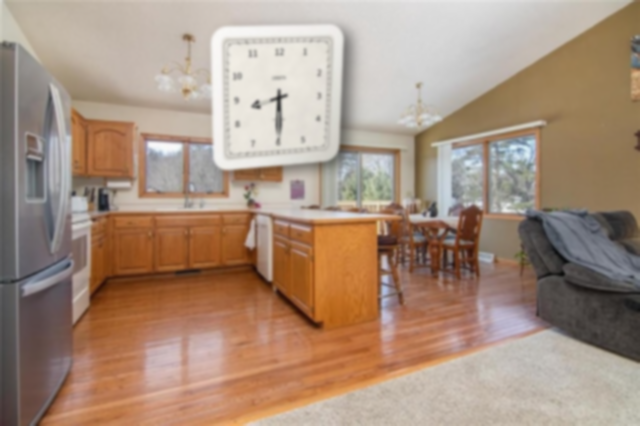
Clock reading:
{"hour": 8, "minute": 30}
